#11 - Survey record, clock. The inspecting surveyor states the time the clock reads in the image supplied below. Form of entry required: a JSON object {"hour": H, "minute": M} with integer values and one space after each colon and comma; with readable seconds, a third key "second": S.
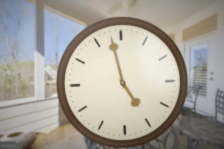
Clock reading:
{"hour": 4, "minute": 58}
